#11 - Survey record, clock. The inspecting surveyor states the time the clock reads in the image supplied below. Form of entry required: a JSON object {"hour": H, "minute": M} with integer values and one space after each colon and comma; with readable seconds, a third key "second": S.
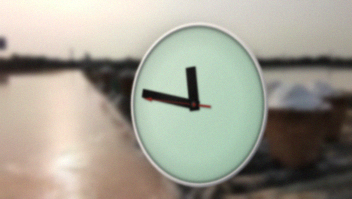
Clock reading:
{"hour": 11, "minute": 46, "second": 46}
